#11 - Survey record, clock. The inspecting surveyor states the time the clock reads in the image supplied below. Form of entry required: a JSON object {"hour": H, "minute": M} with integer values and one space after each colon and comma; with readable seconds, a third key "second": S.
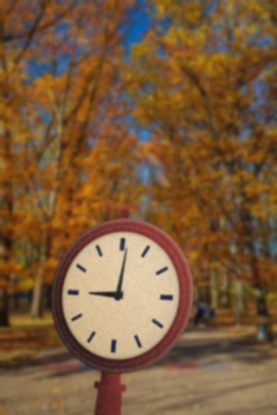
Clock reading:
{"hour": 9, "minute": 1}
